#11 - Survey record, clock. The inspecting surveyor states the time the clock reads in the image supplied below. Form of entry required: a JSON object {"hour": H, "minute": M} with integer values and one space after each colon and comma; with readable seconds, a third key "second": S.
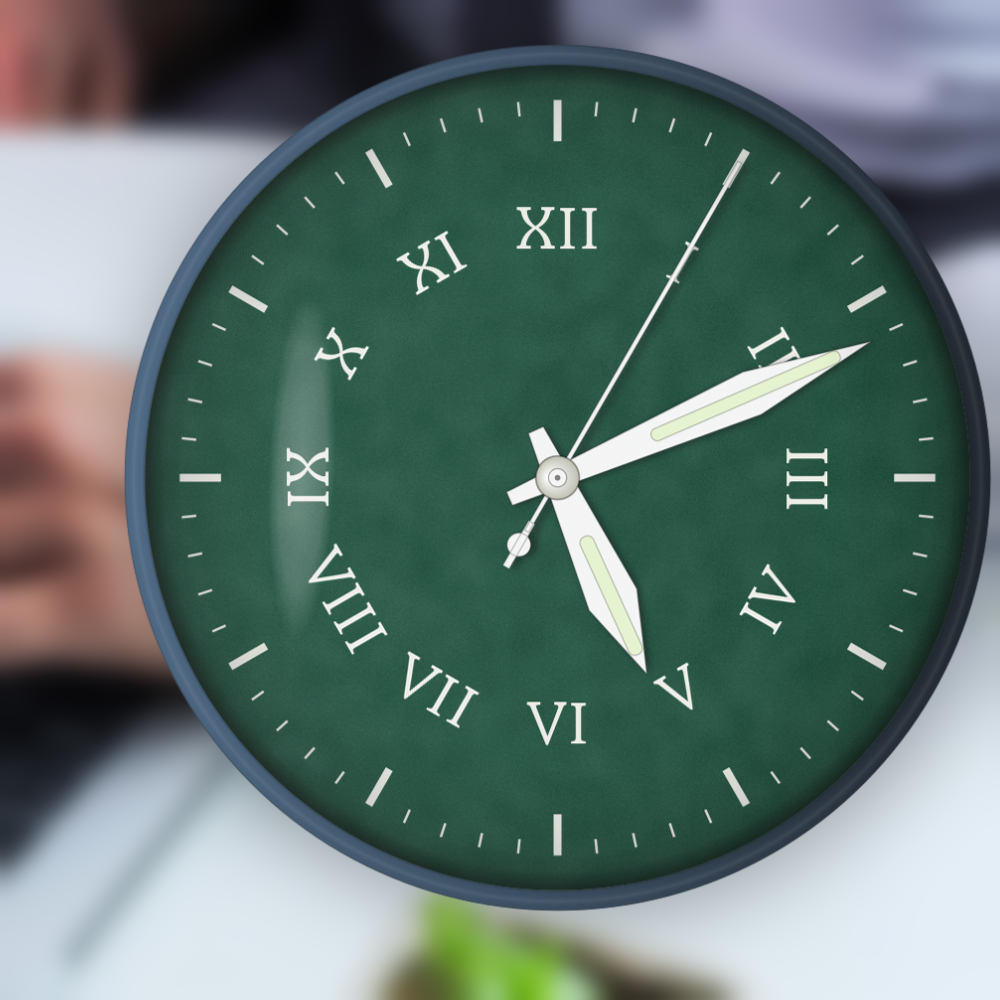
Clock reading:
{"hour": 5, "minute": 11, "second": 5}
